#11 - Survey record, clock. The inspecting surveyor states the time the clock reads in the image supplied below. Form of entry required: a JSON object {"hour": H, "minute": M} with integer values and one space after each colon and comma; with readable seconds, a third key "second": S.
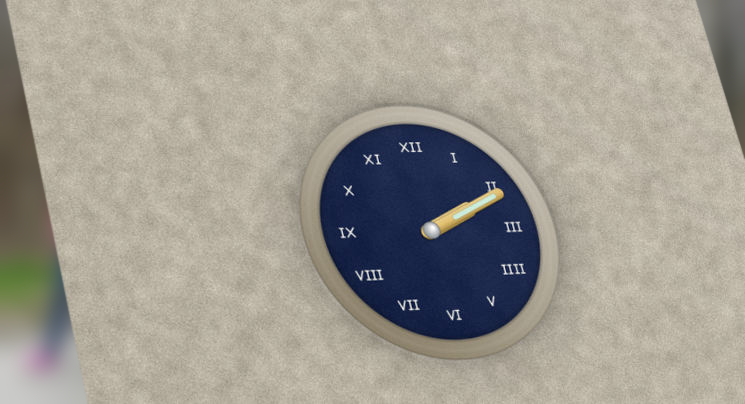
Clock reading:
{"hour": 2, "minute": 11}
